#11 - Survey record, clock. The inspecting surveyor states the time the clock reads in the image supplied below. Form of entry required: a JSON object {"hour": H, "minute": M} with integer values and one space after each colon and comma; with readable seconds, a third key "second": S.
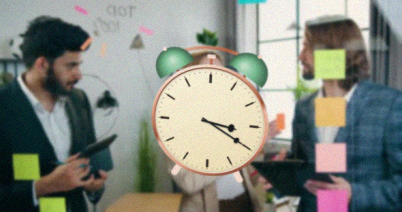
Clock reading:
{"hour": 3, "minute": 20}
